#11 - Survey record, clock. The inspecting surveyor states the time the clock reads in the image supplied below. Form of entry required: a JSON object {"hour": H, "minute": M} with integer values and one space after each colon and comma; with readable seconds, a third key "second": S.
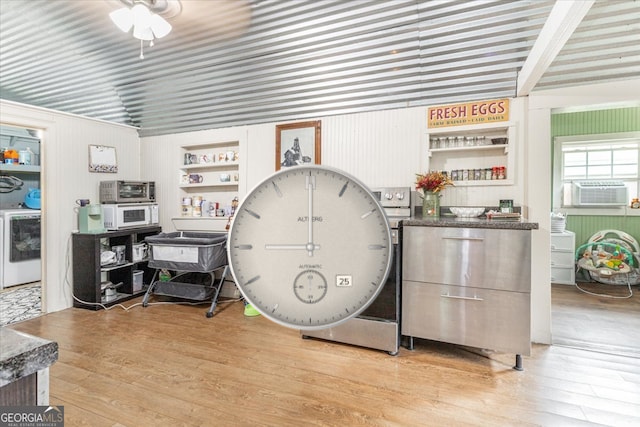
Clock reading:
{"hour": 9, "minute": 0}
